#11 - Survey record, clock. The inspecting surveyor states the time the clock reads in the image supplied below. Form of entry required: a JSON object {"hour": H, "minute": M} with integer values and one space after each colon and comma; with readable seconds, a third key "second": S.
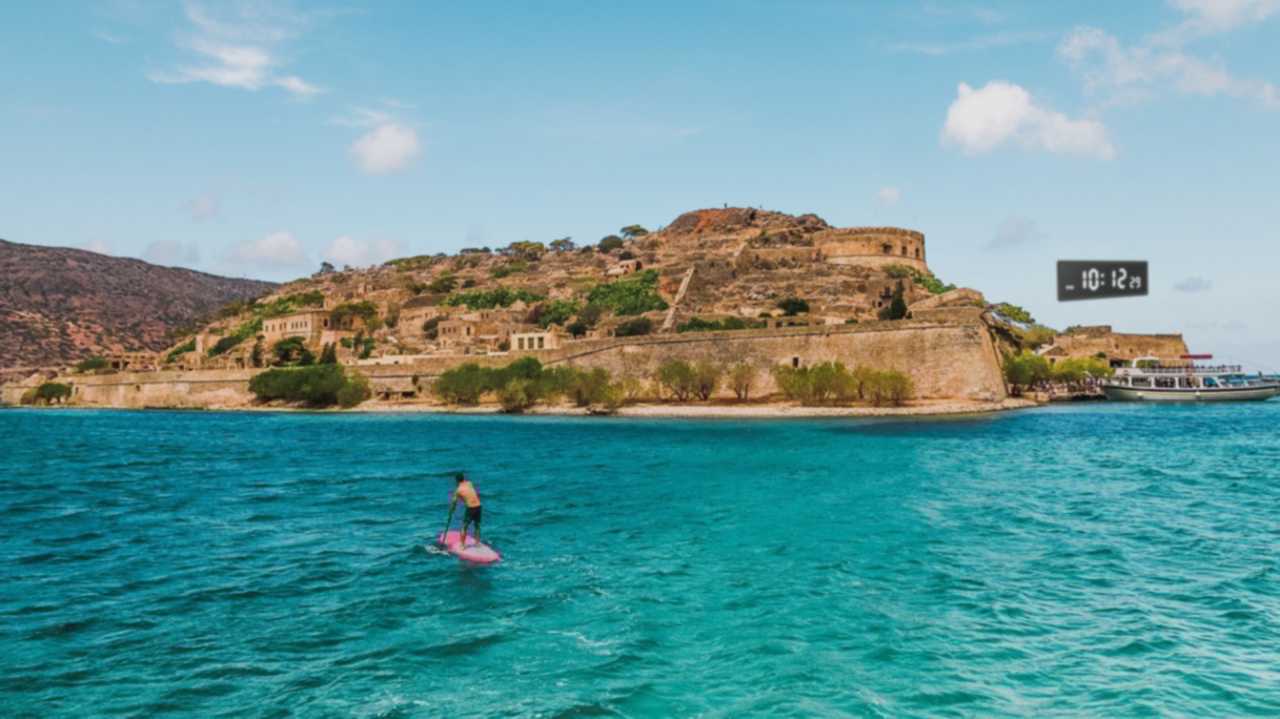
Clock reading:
{"hour": 10, "minute": 12}
